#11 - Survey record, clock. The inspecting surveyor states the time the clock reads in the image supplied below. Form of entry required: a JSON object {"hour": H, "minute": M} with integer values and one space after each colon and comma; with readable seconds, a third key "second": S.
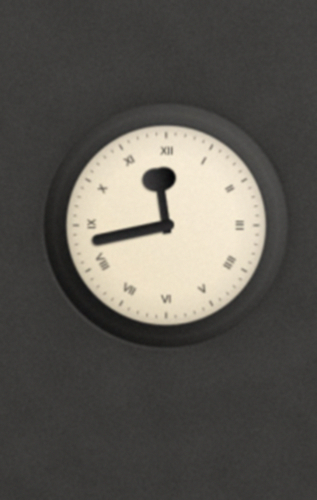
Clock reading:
{"hour": 11, "minute": 43}
